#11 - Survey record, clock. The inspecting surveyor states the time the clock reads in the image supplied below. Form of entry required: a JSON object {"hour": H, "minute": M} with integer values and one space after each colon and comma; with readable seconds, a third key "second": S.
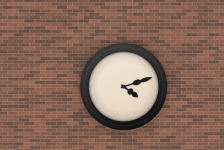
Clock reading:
{"hour": 4, "minute": 12}
